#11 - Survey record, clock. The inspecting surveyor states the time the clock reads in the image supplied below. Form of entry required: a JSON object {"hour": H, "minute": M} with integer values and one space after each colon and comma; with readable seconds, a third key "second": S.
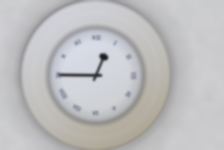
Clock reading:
{"hour": 12, "minute": 45}
